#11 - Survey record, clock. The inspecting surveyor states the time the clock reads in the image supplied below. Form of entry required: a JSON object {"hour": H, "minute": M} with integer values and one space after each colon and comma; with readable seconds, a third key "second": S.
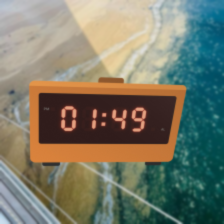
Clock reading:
{"hour": 1, "minute": 49}
